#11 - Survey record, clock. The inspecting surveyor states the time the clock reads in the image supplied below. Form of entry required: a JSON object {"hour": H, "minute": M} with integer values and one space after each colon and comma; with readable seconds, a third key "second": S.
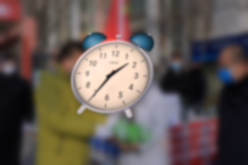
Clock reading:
{"hour": 1, "minute": 35}
